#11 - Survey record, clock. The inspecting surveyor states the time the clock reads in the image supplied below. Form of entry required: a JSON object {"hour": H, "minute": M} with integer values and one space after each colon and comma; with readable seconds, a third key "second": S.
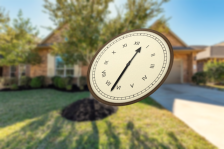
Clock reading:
{"hour": 12, "minute": 32}
